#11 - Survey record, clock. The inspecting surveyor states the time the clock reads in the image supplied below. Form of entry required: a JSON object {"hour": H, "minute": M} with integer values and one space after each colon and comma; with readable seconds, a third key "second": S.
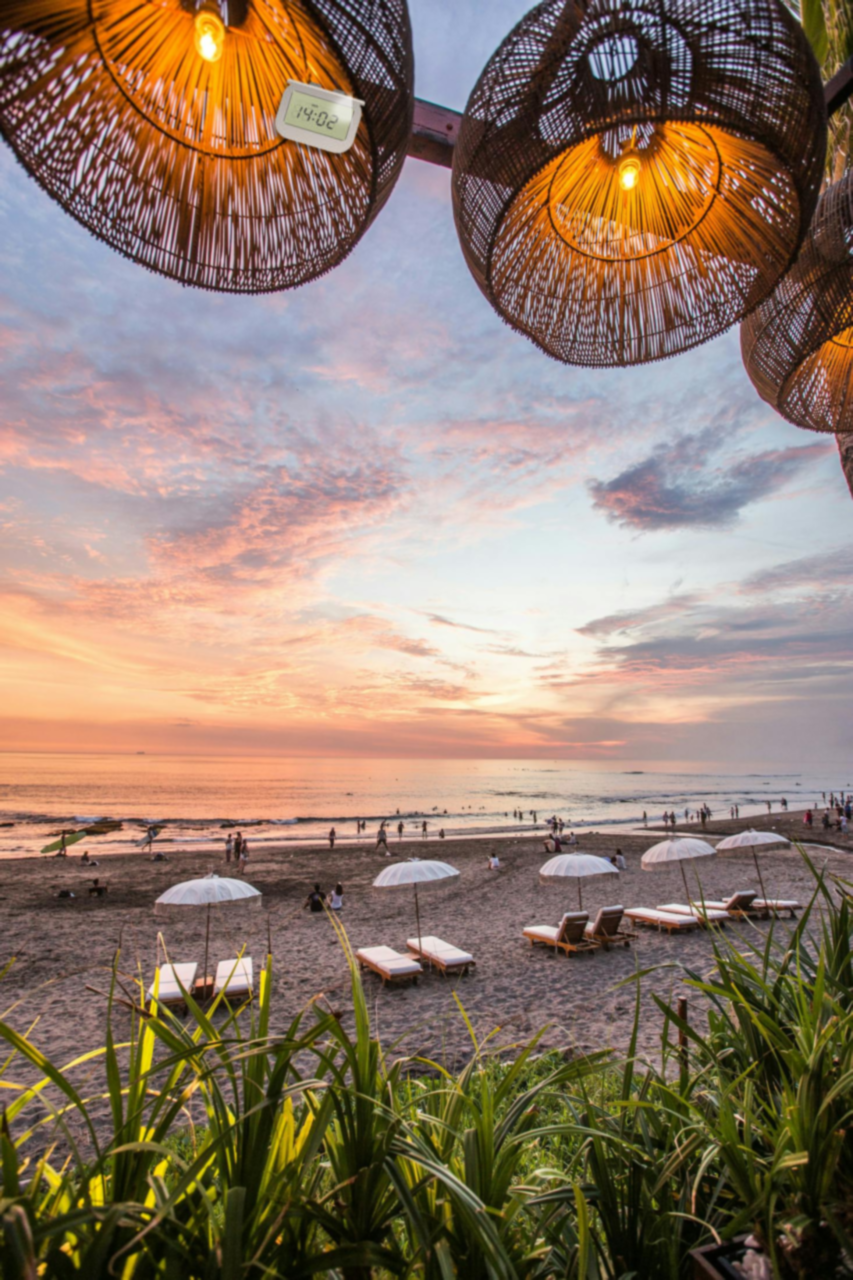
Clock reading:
{"hour": 14, "minute": 2}
